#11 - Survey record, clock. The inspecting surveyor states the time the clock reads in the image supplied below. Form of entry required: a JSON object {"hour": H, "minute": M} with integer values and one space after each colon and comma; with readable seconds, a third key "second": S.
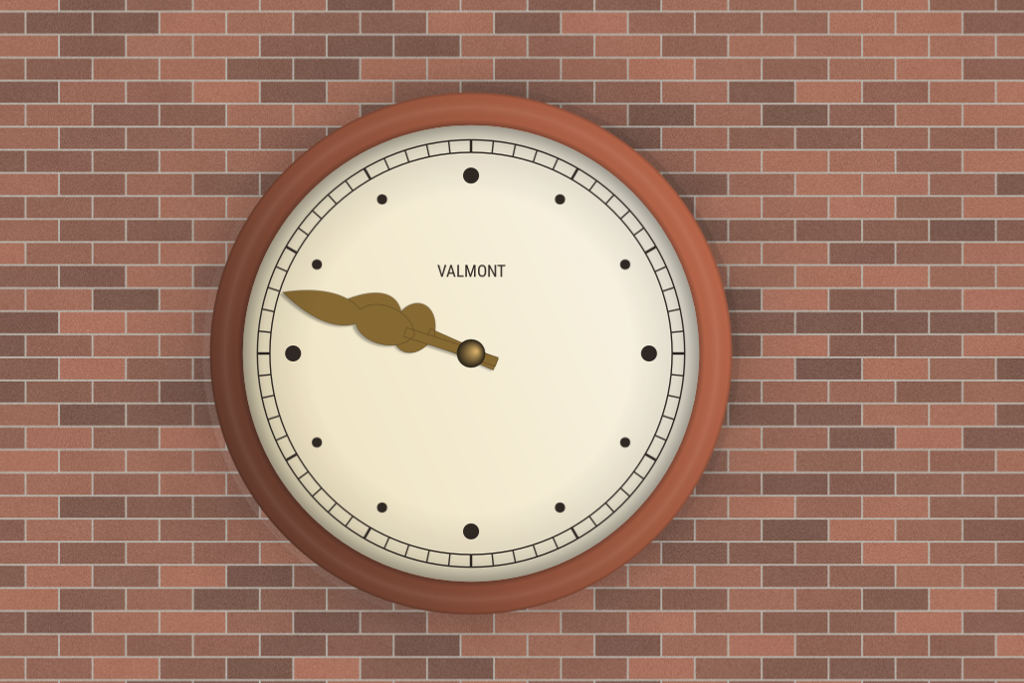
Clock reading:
{"hour": 9, "minute": 48}
